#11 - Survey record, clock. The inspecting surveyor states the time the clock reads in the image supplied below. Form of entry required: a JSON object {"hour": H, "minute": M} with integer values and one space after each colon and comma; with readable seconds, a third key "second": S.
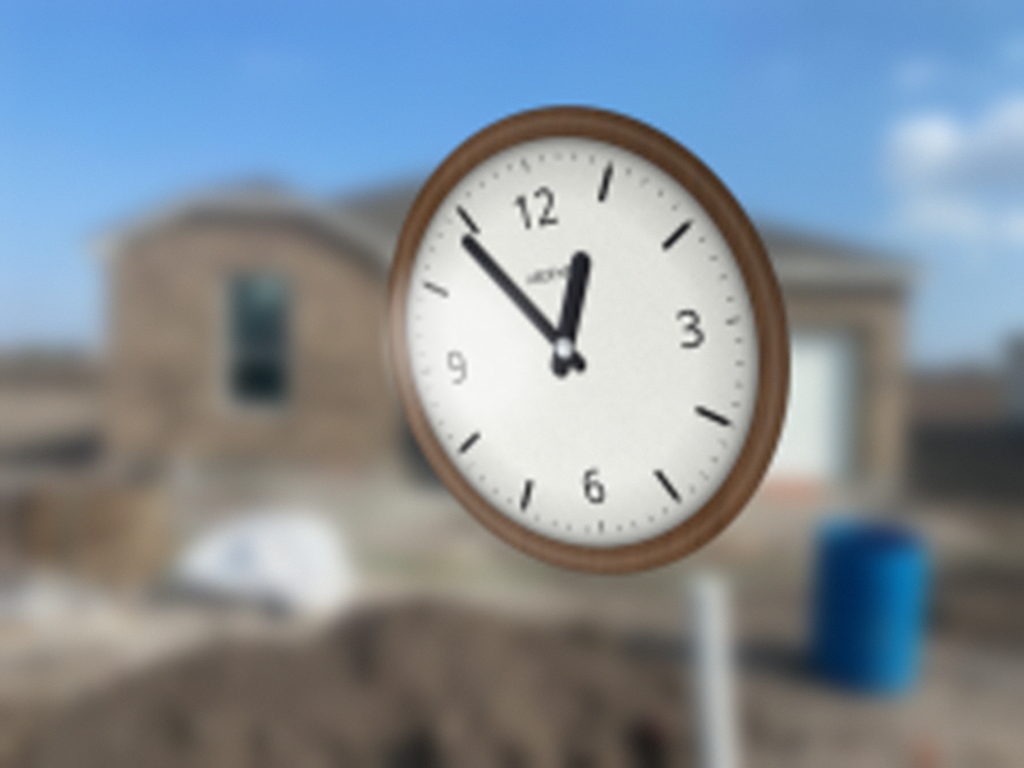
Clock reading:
{"hour": 12, "minute": 54}
